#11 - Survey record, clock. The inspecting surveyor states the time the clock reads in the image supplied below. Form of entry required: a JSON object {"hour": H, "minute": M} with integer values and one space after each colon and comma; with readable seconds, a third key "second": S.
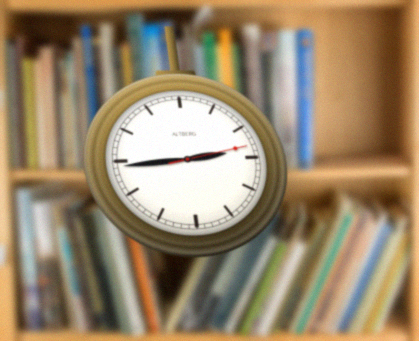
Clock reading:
{"hour": 2, "minute": 44, "second": 13}
